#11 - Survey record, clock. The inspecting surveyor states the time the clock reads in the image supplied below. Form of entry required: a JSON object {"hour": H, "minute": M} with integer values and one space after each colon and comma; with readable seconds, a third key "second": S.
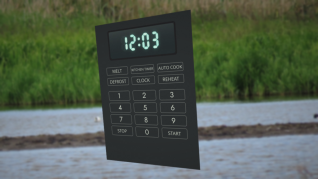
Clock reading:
{"hour": 12, "minute": 3}
